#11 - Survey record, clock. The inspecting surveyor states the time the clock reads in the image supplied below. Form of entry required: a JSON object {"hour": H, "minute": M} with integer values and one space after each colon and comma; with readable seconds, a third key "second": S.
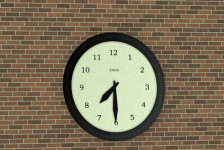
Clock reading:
{"hour": 7, "minute": 30}
